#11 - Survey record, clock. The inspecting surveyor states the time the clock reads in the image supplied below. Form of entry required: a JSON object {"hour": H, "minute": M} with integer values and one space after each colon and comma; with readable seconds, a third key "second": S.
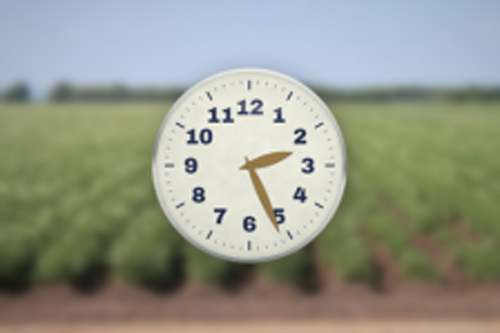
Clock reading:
{"hour": 2, "minute": 26}
